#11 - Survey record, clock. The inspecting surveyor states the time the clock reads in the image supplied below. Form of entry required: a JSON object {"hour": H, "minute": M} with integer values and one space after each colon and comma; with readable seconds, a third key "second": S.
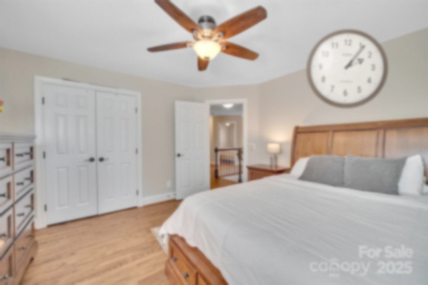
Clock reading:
{"hour": 2, "minute": 6}
